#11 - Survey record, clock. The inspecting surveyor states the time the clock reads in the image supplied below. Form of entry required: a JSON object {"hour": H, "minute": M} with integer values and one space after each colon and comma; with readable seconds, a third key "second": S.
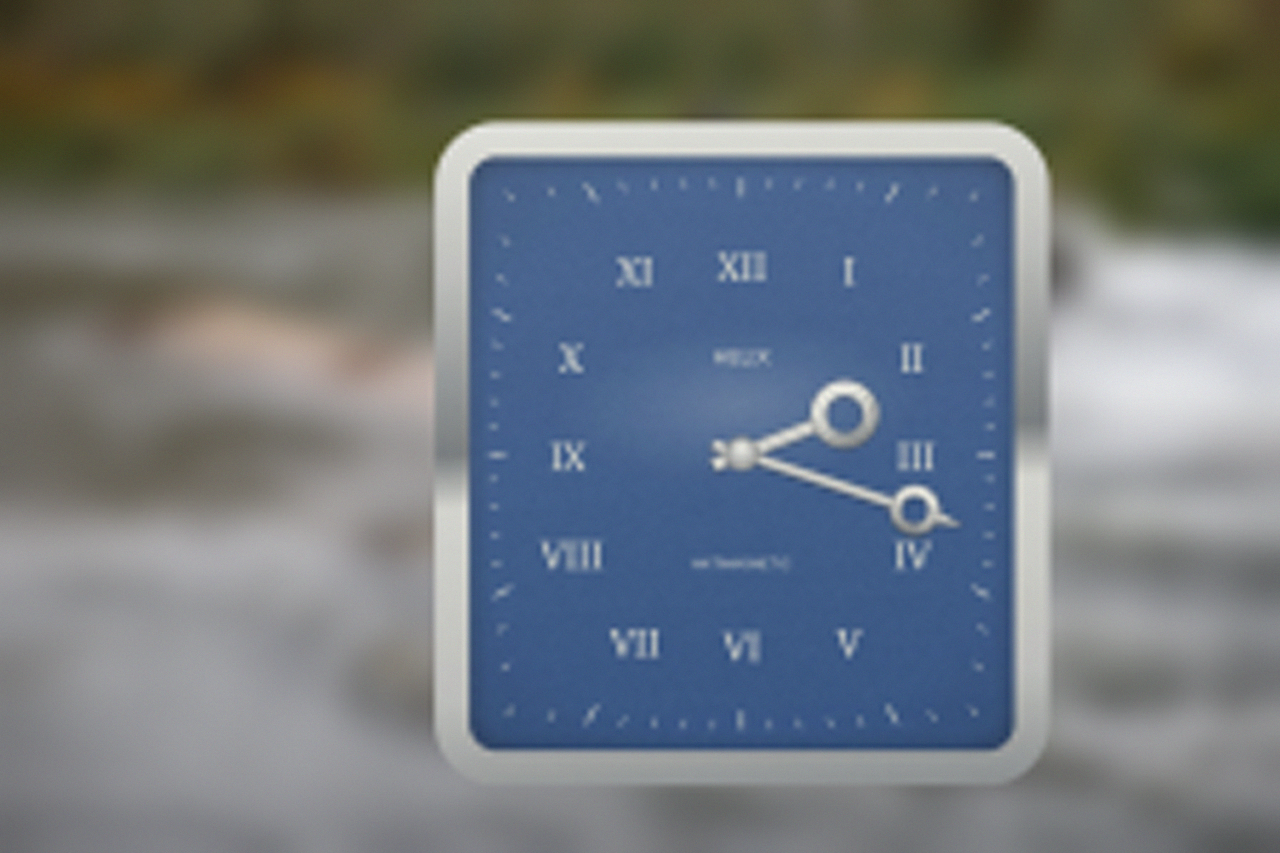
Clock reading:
{"hour": 2, "minute": 18}
